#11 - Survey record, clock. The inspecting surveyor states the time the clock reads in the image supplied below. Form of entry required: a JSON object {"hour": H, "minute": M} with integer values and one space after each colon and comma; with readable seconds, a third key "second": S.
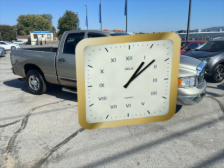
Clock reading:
{"hour": 1, "minute": 8}
